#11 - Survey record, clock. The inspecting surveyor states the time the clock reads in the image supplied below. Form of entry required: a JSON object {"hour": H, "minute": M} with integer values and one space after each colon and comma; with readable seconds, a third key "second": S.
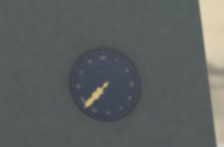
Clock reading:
{"hour": 7, "minute": 38}
